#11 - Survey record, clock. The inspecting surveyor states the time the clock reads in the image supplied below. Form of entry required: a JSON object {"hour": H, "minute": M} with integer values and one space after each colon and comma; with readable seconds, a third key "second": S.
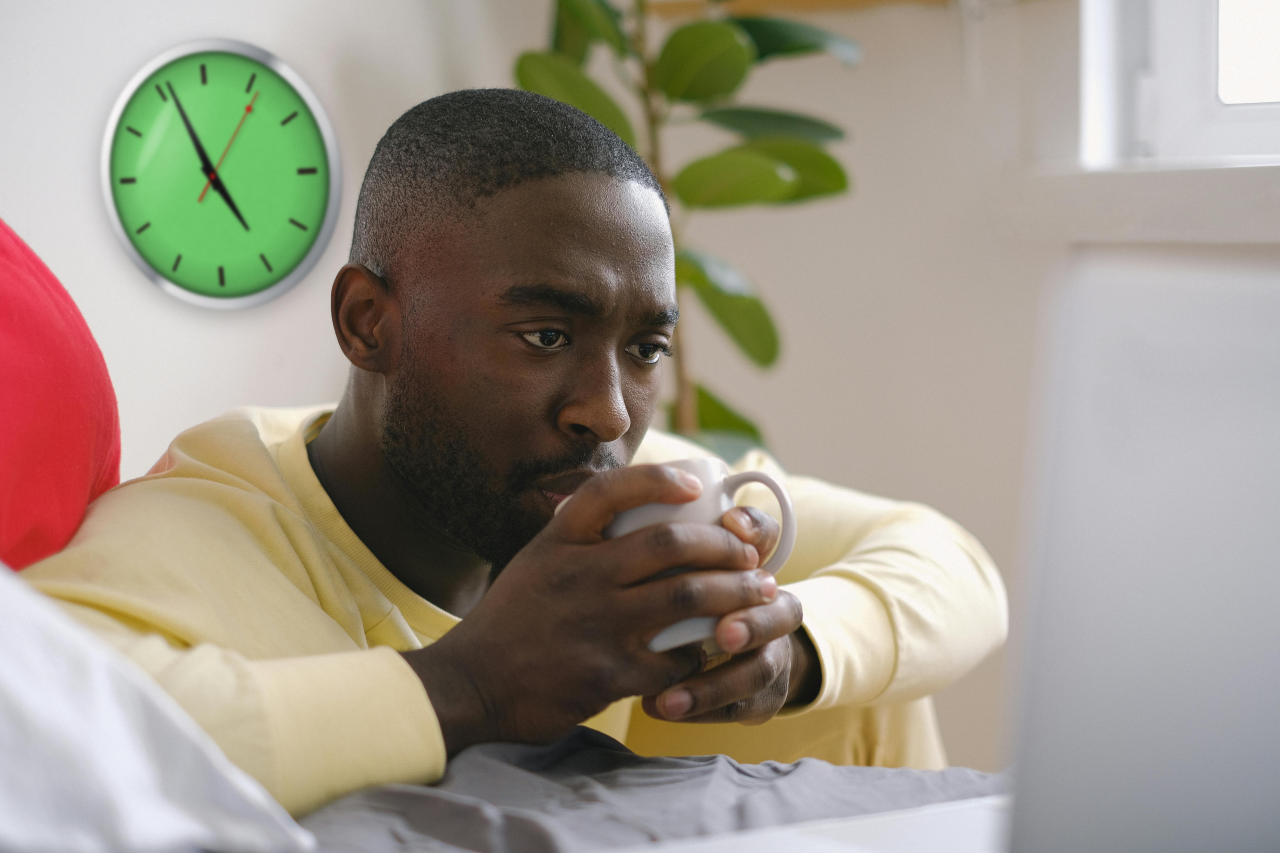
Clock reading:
{"hour": 4, "minute": 56, "second": 6}
